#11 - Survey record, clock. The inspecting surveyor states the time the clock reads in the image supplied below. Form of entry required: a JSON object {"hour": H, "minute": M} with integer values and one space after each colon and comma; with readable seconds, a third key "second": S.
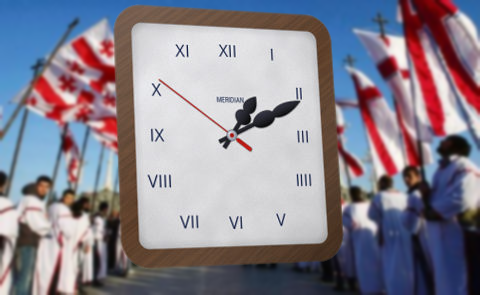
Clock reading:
{"hour": 1, "minute": 10, "second": 51}
